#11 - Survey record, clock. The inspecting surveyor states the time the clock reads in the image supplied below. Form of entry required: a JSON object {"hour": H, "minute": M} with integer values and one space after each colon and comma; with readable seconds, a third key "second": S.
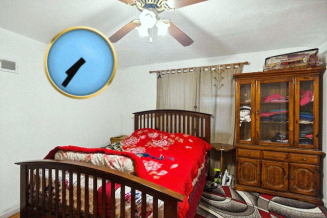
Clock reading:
{"hour": 7, "minute": 36}
